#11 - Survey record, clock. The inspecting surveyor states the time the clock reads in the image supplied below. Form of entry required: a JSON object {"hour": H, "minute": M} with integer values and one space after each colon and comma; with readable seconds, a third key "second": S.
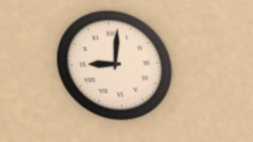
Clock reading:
{"hour": 9, "minute": 2}
